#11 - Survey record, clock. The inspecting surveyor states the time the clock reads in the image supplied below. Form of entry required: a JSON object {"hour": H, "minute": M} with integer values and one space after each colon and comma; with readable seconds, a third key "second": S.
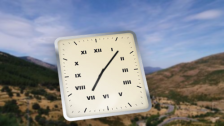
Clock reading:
{"hour": 7, "minute": 7}
